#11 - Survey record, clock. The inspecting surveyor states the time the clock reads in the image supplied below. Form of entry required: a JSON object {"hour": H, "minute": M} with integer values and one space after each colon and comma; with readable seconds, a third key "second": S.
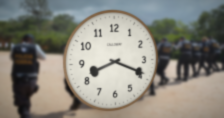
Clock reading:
{"hour": 8, "minute": 19}
